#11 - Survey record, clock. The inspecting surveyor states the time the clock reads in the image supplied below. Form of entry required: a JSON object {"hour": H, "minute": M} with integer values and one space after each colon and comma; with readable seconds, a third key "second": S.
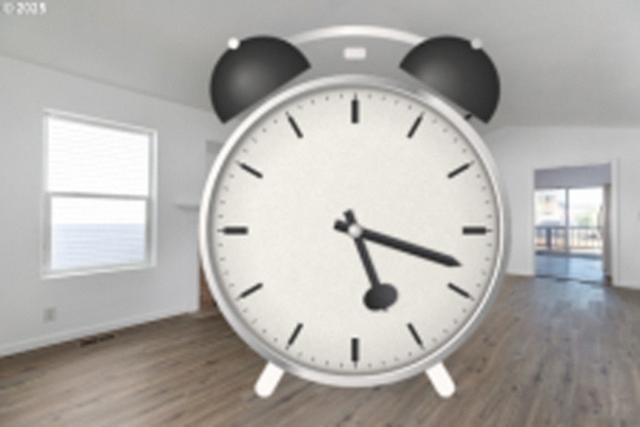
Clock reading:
{"hour": 5, "minute": 18}
